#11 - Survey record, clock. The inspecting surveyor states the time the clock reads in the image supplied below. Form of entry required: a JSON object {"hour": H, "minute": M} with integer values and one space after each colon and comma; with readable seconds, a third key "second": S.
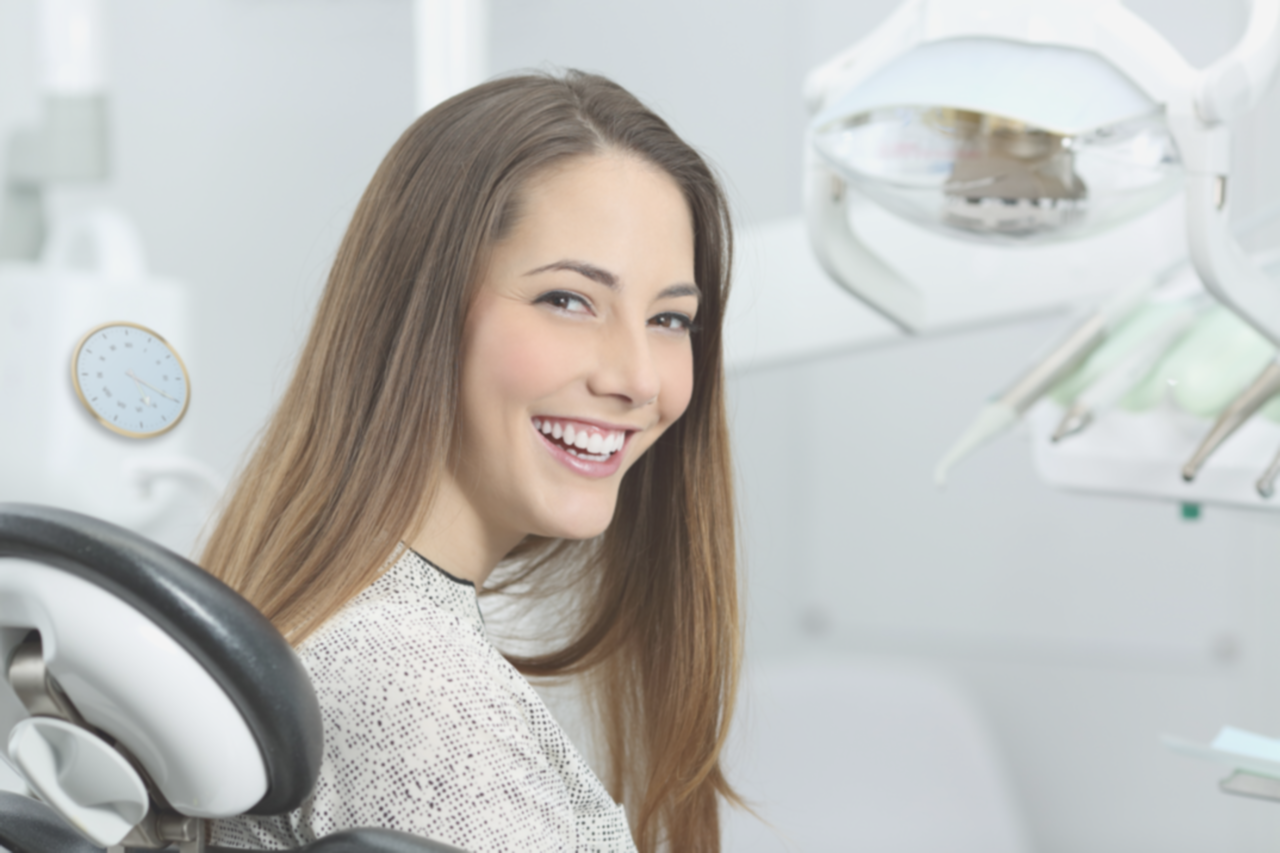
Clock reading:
{"hour": 5, "minute": 20}
